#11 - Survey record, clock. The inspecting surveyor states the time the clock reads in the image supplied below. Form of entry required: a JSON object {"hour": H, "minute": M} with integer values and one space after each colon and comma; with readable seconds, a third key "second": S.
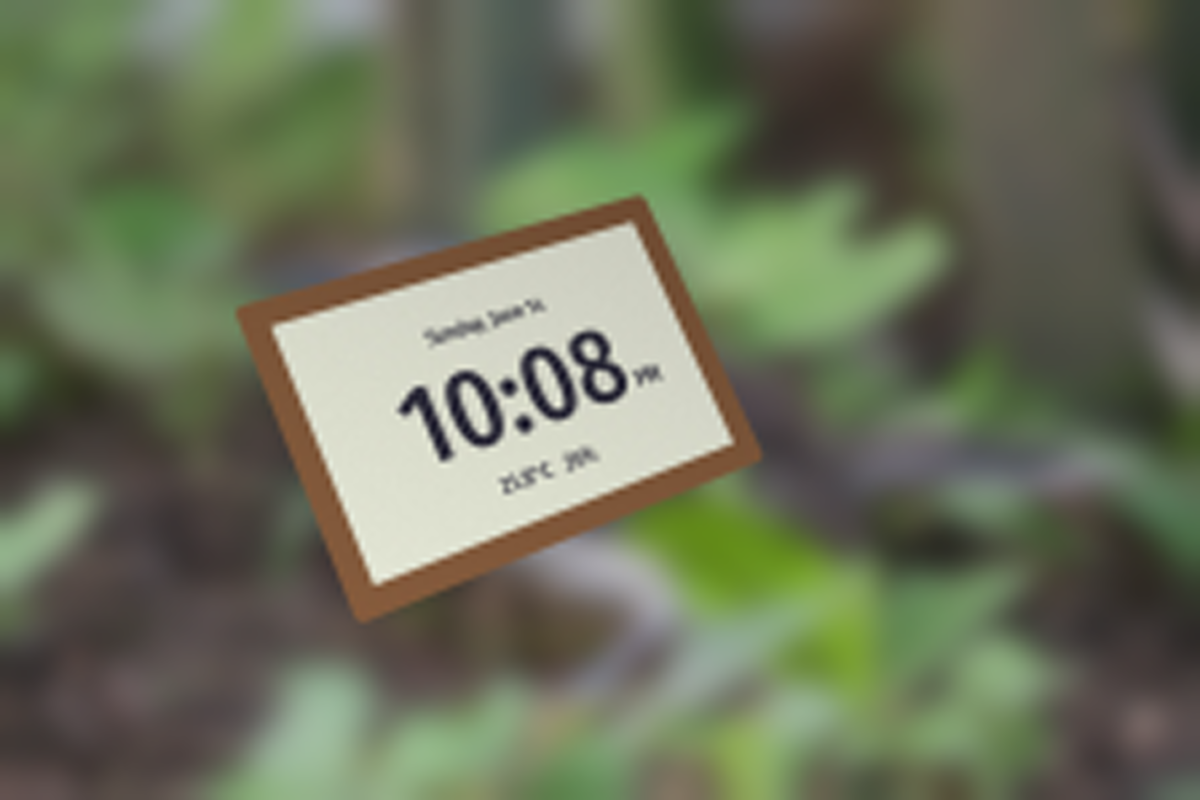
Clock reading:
{"hour": 10, "minute": 8}
